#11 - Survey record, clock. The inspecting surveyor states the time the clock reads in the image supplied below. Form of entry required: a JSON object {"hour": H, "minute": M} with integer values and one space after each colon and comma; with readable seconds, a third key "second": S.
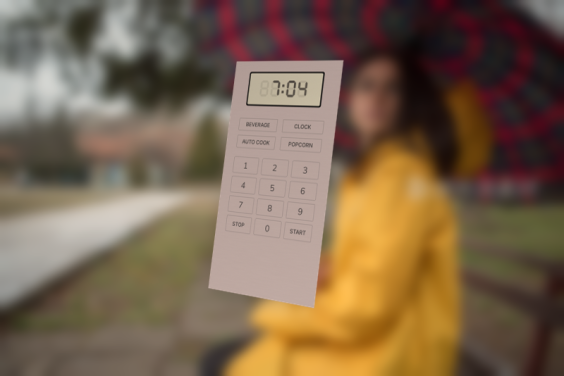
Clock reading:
{"hour": 7, "minute": 4}
